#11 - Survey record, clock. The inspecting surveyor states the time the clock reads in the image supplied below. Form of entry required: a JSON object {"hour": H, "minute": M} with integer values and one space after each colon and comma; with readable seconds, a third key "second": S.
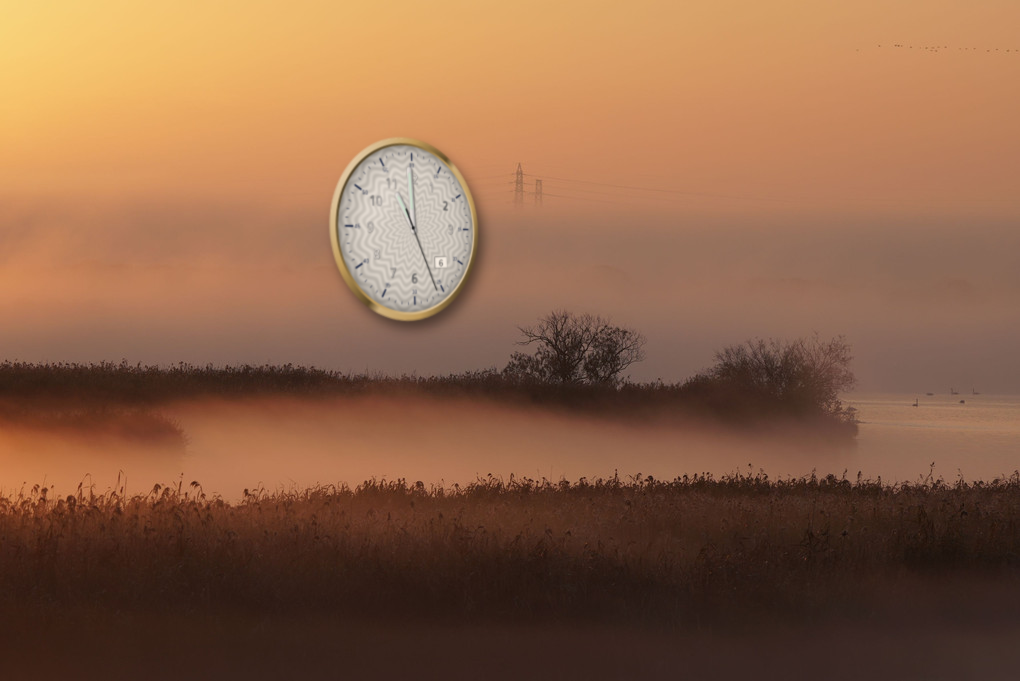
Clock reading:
{"hour": 10, "minute": 59, "second": 26}
